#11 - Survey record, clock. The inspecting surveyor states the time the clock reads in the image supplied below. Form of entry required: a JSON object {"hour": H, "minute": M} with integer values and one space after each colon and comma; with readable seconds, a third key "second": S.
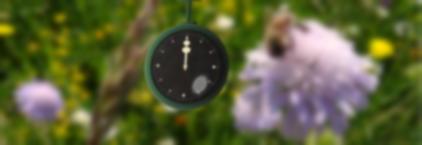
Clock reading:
{"hour": 12, "minute": 0}
